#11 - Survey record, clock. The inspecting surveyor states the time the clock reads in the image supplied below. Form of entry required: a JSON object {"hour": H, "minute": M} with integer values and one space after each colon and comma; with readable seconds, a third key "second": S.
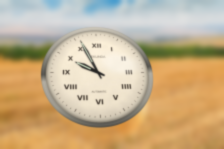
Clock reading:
{"hour": 9, "minute": 56}
